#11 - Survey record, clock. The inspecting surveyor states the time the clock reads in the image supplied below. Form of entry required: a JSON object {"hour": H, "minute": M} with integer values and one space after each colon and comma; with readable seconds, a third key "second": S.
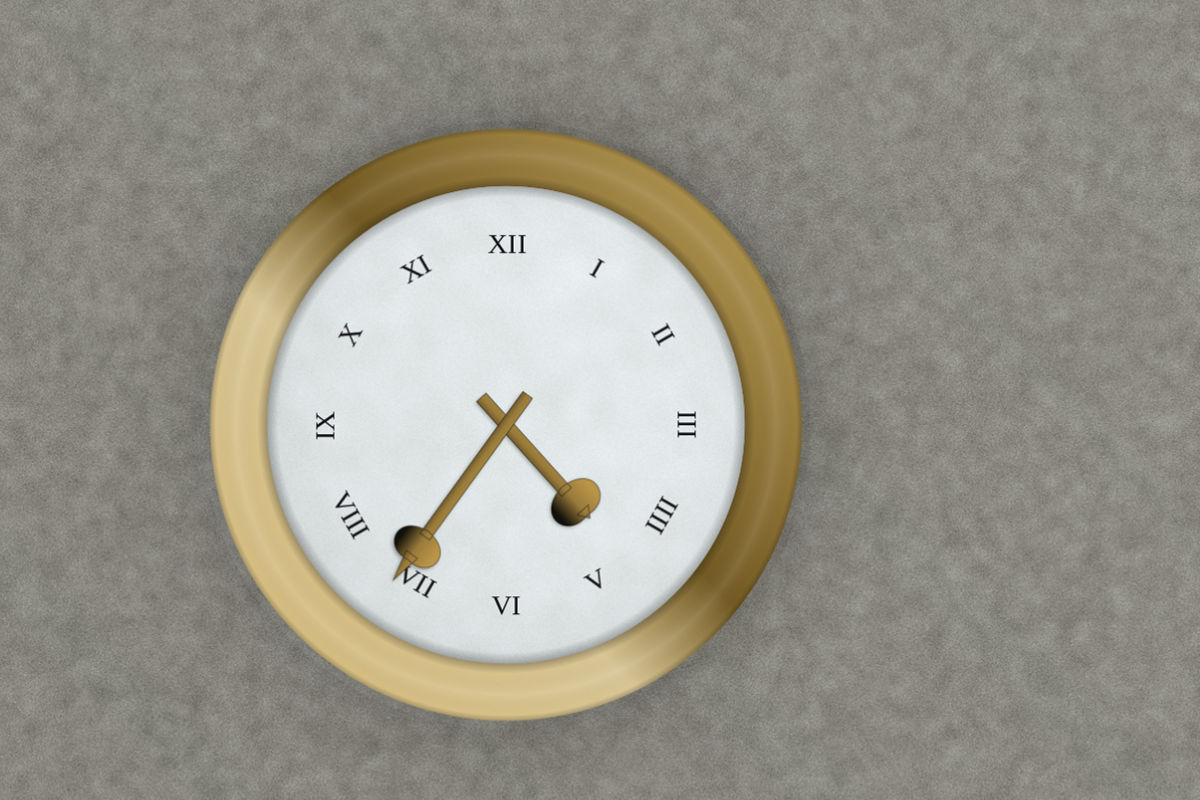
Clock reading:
{"hour": 4, "minute": 36}
